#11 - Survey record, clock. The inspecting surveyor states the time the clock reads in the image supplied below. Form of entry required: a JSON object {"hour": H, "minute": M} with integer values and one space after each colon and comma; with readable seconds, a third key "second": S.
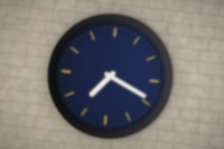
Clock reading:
{"hour": 7, "minute": 19}
